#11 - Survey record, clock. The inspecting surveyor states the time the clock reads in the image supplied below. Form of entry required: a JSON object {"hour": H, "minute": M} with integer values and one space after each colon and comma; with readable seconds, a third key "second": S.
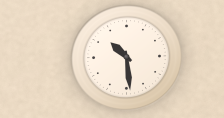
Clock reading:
{"hour": 10, "minute": 29}
